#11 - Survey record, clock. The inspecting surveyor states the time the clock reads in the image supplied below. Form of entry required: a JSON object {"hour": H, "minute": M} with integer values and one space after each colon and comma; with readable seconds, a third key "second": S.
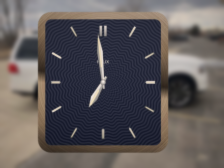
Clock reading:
{"hour": 6, "minute": 59}
